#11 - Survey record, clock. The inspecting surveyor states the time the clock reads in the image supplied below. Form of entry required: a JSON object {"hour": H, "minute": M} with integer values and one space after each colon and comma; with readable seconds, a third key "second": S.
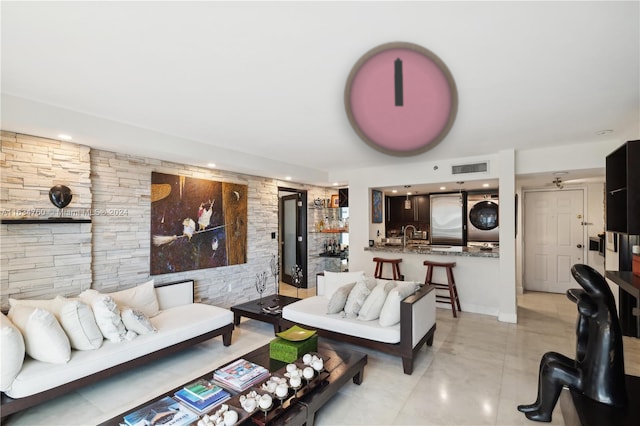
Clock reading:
{"hour": 12, "minute": 0}
